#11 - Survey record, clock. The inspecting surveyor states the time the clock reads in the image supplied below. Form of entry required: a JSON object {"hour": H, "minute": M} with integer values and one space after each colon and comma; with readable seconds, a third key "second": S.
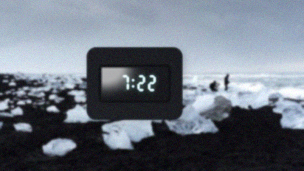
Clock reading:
{"hour": 7, "minute": 22}
